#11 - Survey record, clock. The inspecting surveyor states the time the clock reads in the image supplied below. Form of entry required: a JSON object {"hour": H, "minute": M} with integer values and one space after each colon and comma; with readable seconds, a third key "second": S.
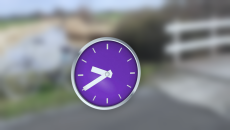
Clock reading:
{"hour": 9, "minute": 40}
